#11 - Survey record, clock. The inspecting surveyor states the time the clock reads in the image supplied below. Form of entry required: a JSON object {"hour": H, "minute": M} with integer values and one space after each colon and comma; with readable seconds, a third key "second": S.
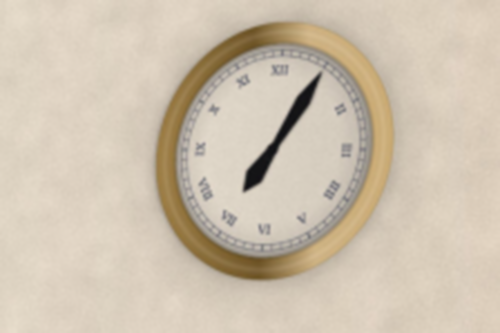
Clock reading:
{"hour": 7, "minute": 5}
